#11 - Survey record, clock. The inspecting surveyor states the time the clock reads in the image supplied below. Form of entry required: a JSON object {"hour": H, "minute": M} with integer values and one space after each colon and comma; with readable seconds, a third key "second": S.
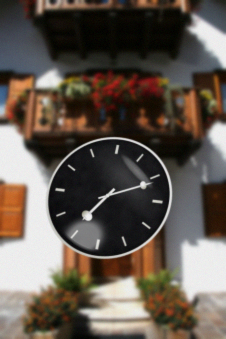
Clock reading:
{"hour": 7, "minute": 11}
